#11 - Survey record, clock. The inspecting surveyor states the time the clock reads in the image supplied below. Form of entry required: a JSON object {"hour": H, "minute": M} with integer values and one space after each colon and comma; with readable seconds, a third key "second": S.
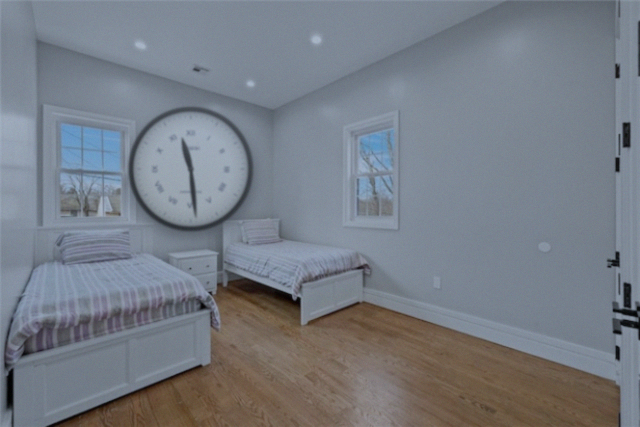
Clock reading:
{"hour": 11, "minute": 29}
